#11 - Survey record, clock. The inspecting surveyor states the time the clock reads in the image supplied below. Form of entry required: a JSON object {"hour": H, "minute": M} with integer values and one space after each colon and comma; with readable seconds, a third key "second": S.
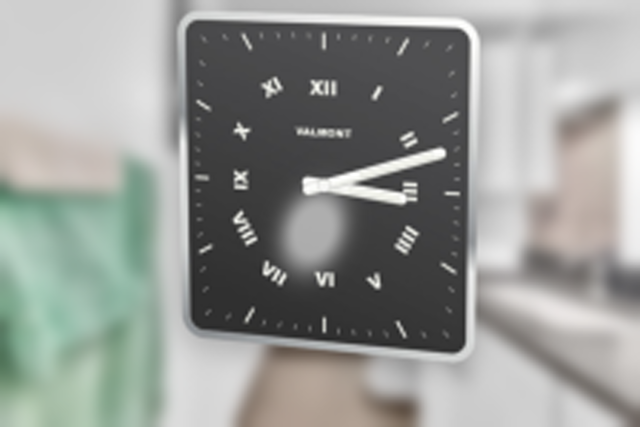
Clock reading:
{"hour": 3, "minute": 12}
